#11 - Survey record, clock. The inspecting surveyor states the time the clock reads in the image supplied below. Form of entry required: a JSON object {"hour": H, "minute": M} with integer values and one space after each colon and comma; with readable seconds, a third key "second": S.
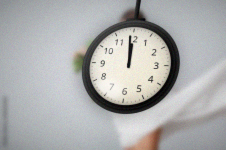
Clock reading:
{"hour": 11, "minute": 59}
